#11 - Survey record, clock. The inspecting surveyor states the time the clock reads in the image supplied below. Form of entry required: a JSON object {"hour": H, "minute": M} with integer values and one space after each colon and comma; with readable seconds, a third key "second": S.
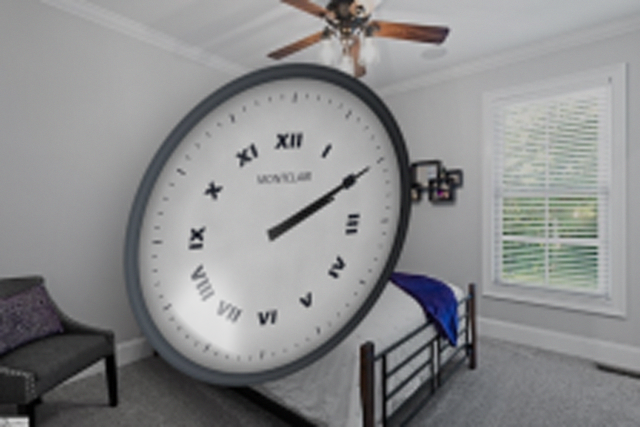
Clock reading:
{"hour": 2, "minute": 10}
